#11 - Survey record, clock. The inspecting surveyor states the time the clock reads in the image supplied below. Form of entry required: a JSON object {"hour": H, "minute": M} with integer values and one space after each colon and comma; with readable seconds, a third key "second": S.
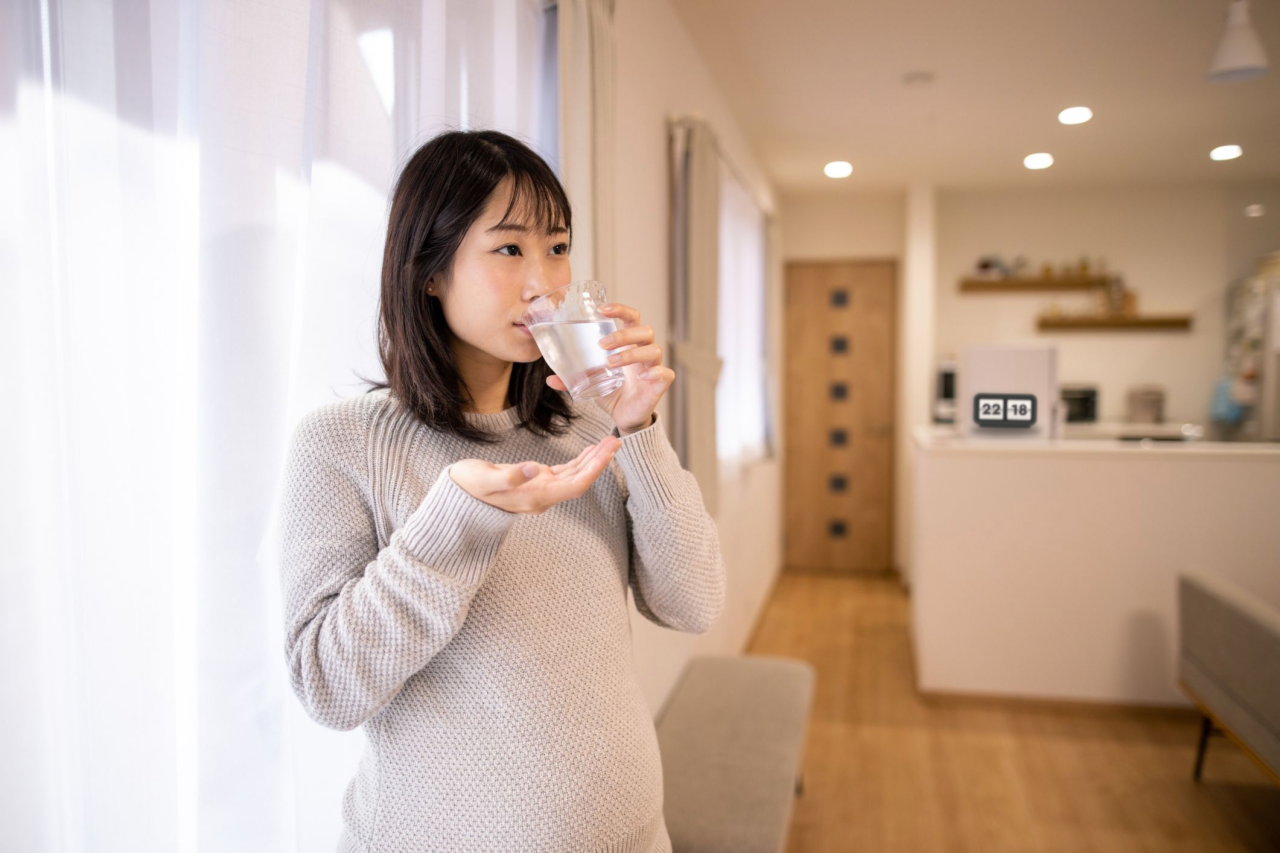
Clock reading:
{"hour": 22, "minute": 18}
